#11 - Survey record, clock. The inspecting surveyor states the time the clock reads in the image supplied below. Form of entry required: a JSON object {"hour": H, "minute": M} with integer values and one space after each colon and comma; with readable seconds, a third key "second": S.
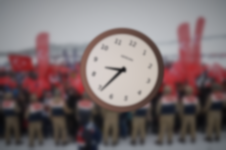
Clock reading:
{"hour": 8, "minute": 34}
